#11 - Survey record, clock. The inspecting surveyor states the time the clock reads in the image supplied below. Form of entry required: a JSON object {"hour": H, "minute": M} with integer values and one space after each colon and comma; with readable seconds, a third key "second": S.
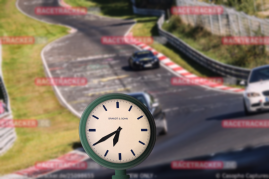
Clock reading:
{"hour": 6, "minute": 40}
